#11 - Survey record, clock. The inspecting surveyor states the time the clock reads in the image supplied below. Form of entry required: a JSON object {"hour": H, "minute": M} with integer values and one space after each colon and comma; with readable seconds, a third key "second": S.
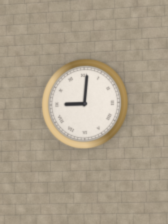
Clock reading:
{"hour": 9, "minute": 1}
